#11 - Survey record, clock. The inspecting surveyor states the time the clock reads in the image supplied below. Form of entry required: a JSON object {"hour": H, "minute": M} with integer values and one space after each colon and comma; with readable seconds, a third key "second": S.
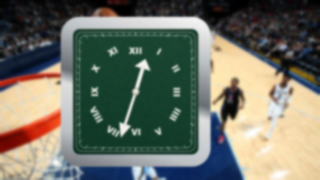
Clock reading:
{"hour": 12, "minute": 33}
